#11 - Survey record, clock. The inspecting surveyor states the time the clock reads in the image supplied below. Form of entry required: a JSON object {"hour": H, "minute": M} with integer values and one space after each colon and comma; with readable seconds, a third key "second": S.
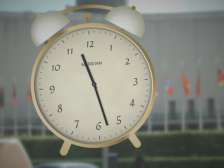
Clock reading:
{"hour": 11, "minute": 28}
